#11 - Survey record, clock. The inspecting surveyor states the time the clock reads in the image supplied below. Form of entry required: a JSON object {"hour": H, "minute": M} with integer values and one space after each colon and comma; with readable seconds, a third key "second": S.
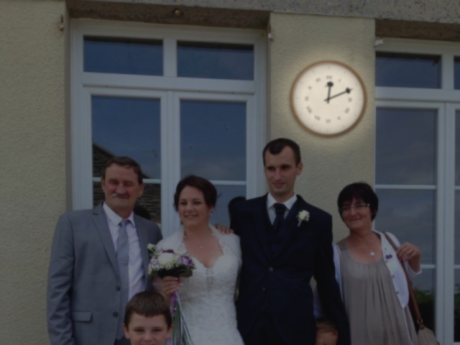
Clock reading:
{"hour": 12, "minute": 11}
